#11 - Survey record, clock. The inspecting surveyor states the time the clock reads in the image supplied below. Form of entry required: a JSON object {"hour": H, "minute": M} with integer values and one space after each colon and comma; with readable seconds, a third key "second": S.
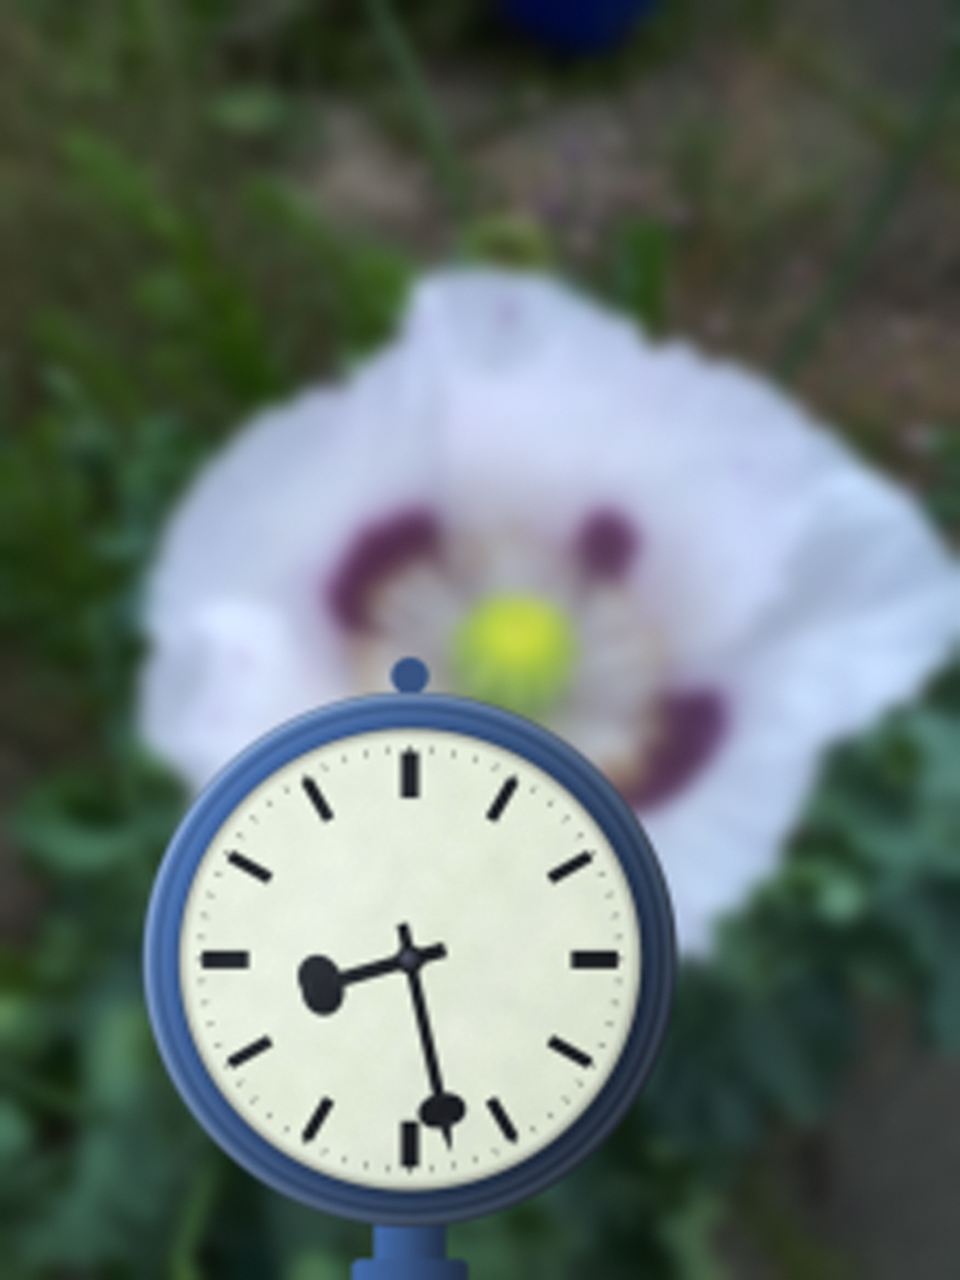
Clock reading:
{"hour": 8, "minute": 28}
